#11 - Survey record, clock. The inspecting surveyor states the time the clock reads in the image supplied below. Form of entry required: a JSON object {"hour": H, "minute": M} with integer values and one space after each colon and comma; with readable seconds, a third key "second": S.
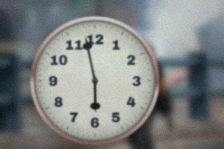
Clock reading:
{"hour": 5, "minute": 58}
